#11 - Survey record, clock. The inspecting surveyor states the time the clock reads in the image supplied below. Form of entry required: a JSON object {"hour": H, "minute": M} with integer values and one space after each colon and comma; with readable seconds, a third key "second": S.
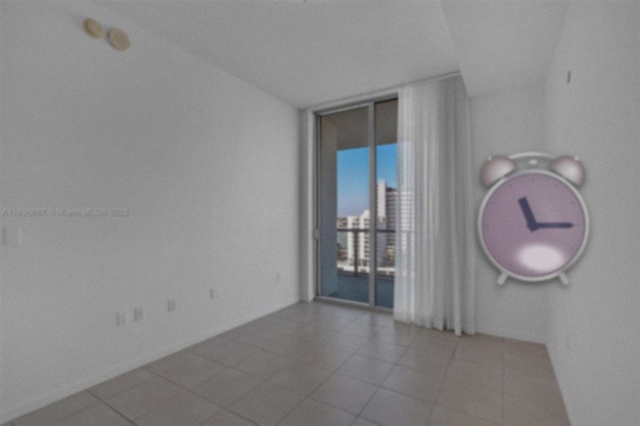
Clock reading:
{"hour": 11, "minute": 15}
